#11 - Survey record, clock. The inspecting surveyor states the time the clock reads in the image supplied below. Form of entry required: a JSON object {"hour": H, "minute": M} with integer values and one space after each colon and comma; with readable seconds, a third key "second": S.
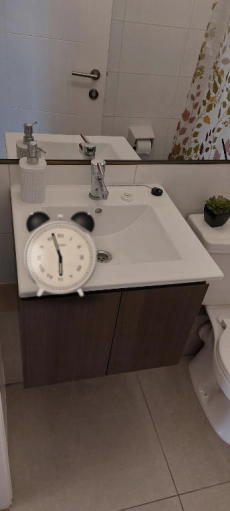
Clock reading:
{"hour": 5, "minute": 57}
